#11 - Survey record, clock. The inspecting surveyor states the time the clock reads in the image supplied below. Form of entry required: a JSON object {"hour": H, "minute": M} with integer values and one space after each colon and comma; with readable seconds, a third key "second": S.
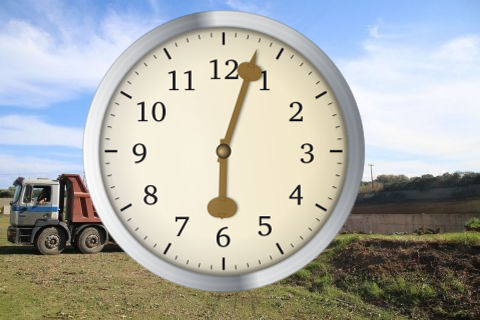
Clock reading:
{"hour": 6, "minute": 3}
